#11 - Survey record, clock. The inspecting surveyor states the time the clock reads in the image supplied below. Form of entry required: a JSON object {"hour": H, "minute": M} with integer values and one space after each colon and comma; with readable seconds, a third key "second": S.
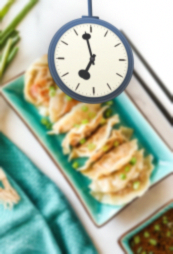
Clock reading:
{"hour": 6, "minute": 58}
